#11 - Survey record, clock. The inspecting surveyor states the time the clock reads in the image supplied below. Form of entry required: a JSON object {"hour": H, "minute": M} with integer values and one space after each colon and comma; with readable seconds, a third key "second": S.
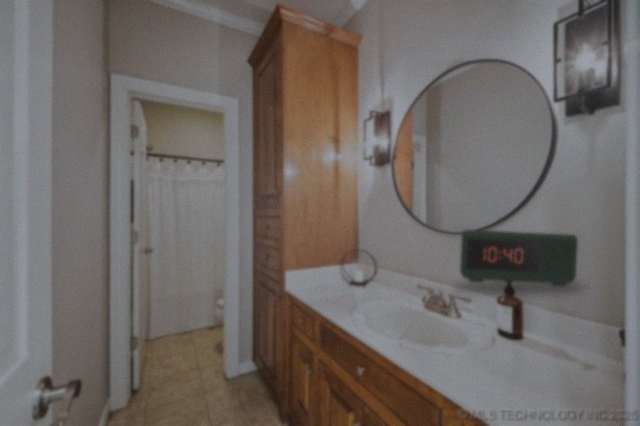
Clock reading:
{"hour": 10, "minute": 40}
